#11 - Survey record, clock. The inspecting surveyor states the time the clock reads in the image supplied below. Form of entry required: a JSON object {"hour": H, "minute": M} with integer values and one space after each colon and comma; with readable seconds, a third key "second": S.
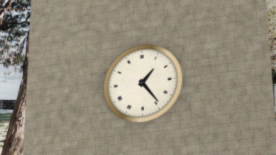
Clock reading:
{"hour": 1, "minute": 24}
